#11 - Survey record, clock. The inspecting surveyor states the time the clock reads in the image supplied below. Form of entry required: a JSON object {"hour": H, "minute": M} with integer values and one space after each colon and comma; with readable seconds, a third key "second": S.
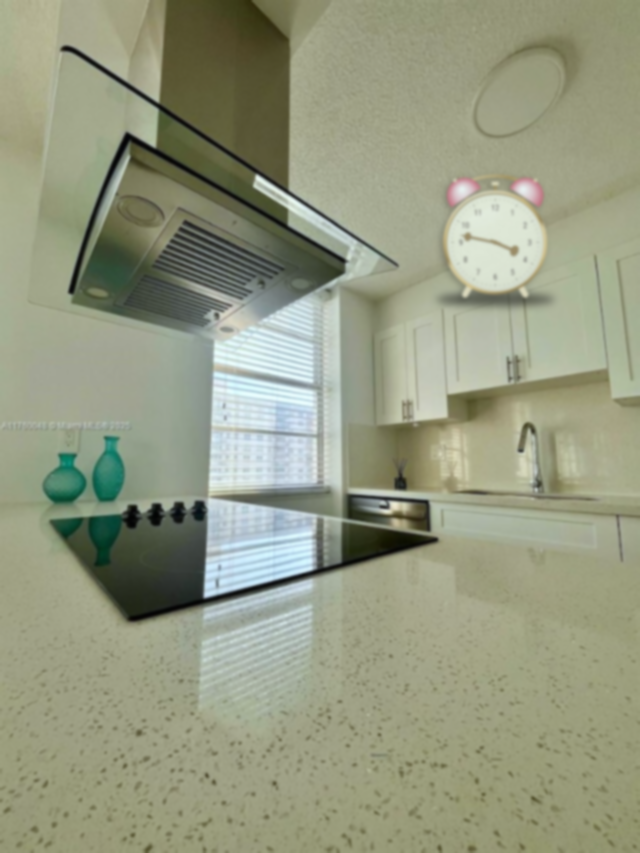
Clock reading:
{"hour": 3, "minute": 47}
